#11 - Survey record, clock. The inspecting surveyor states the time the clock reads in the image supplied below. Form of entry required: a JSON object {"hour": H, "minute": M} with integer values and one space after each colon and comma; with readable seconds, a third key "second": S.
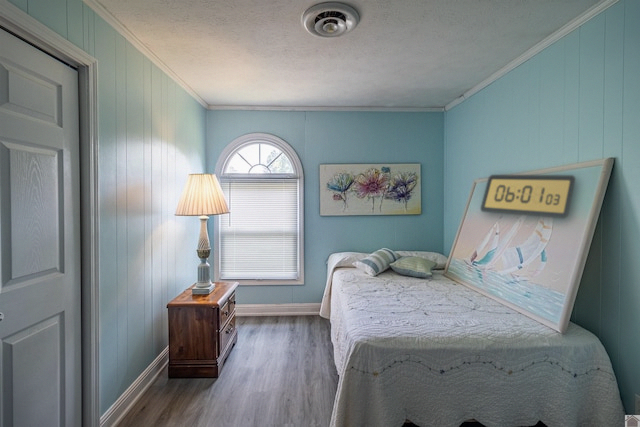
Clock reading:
{"hour": 6, "minute": 1}
